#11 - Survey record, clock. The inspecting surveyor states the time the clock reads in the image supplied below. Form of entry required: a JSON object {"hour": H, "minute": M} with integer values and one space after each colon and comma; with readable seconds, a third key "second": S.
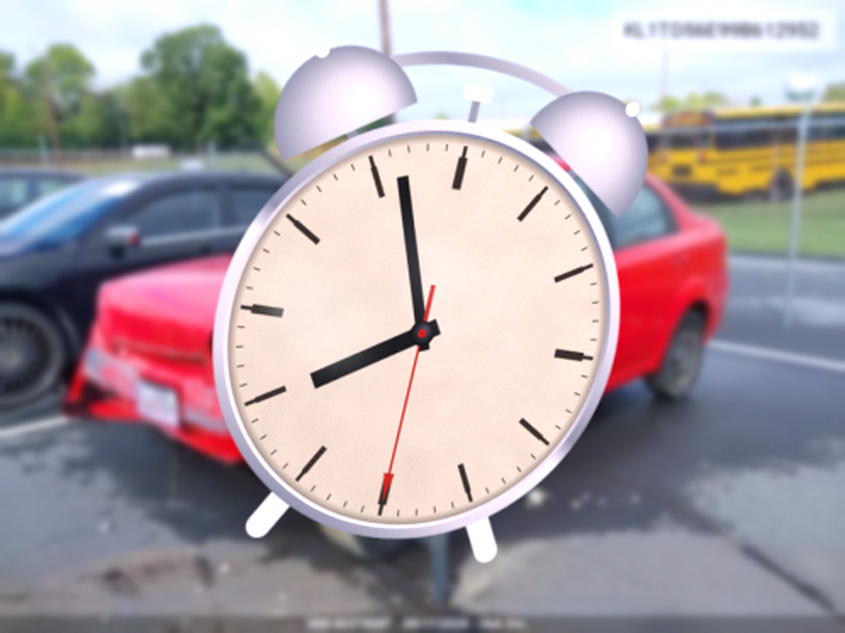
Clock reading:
{"hour": 7, "minute": 56, "second": 30}
